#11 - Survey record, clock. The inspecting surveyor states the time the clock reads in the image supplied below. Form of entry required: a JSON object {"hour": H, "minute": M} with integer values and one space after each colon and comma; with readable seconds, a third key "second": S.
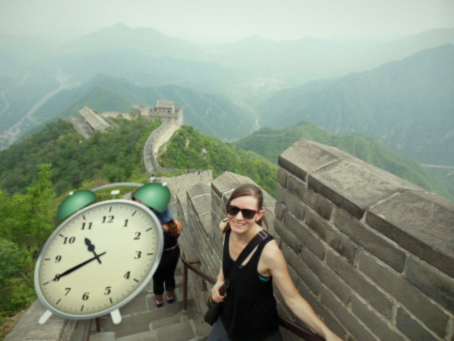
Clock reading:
{"hour": 10, "minute": 40}
